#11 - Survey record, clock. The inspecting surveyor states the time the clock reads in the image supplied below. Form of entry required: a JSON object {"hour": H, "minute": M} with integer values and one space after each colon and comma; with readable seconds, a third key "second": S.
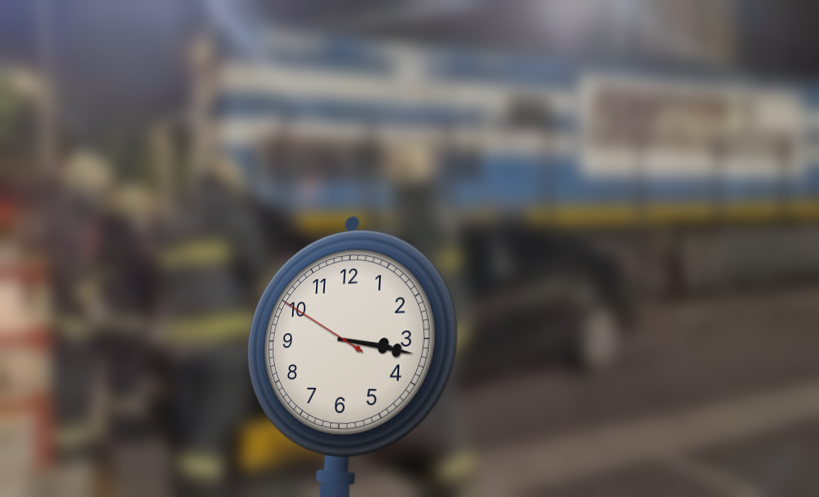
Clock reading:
{"hour": 3, "minute": 16, "second": 50}
